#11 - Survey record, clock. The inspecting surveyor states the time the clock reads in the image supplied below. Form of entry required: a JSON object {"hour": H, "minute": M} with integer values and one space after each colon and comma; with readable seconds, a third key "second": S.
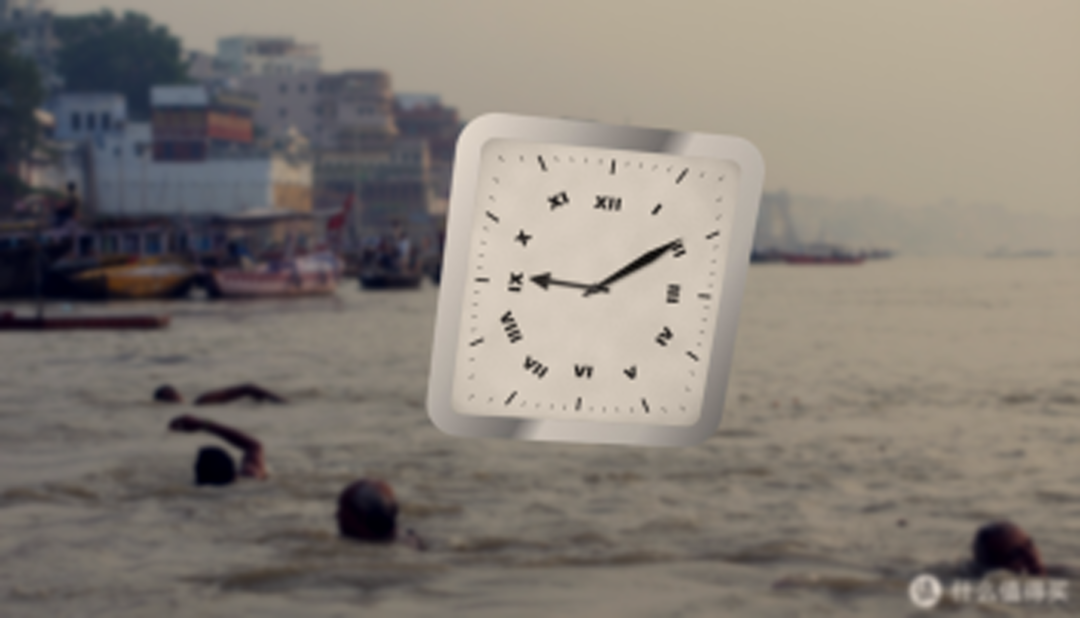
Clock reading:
{"hour": 9, "minute": 9}
